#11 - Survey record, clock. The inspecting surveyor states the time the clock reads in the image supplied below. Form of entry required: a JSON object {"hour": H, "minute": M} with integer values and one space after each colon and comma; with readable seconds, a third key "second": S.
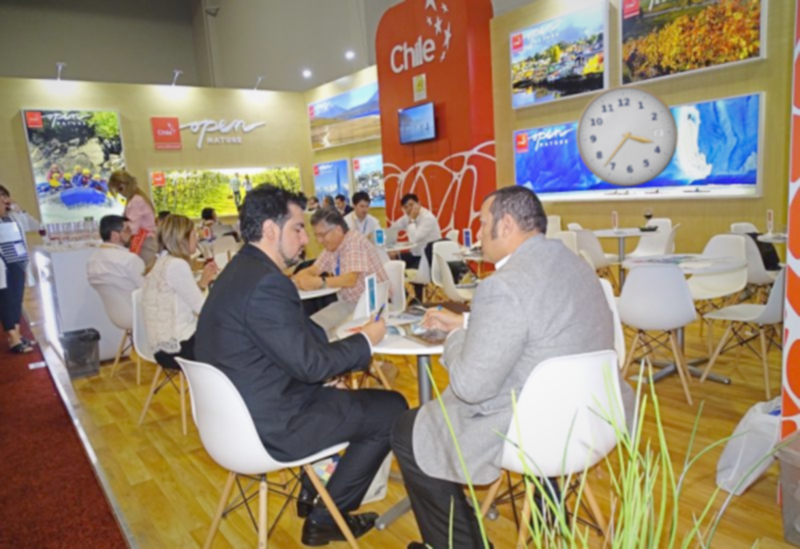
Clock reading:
{"hour": 3, "minute": 37}
